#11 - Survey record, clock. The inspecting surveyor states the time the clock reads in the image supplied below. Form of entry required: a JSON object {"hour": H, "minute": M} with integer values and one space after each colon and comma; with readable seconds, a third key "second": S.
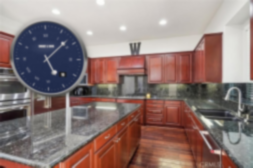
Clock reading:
{"hour": 5, "minute": 8}
